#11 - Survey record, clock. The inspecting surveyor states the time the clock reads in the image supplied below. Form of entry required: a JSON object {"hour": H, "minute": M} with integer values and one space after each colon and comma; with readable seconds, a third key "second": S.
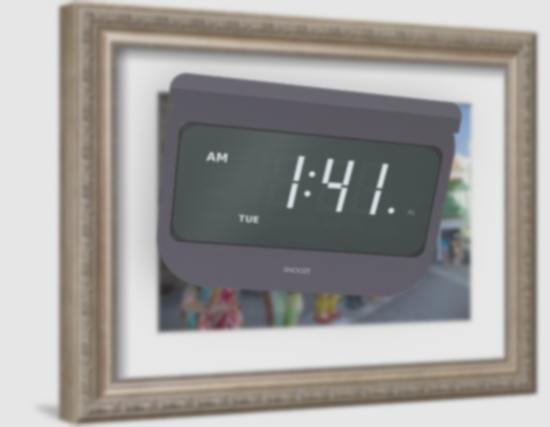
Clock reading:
{"hour": 1, "minute": 41}
